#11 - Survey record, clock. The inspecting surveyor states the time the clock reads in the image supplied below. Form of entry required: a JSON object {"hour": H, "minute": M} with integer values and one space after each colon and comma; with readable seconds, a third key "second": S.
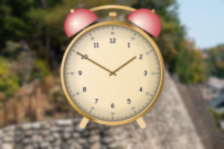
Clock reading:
{"hour": 1, "minute": 50}
